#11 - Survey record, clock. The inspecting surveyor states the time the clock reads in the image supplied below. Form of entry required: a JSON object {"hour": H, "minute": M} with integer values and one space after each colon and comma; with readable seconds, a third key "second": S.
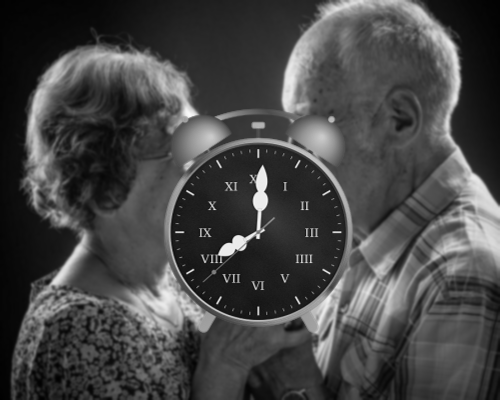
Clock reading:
{"hour": 8, "minute": 0, "second": 38}
